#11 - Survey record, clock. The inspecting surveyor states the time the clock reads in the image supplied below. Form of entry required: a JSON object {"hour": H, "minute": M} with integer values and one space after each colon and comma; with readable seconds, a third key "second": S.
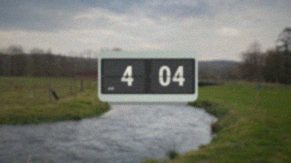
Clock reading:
{"hour": 4, "minute": 4}
